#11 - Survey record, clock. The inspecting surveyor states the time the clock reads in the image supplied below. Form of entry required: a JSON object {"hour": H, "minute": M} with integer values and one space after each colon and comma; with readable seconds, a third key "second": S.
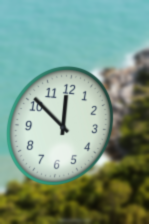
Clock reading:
{"hour": 11, "minute": 51}
